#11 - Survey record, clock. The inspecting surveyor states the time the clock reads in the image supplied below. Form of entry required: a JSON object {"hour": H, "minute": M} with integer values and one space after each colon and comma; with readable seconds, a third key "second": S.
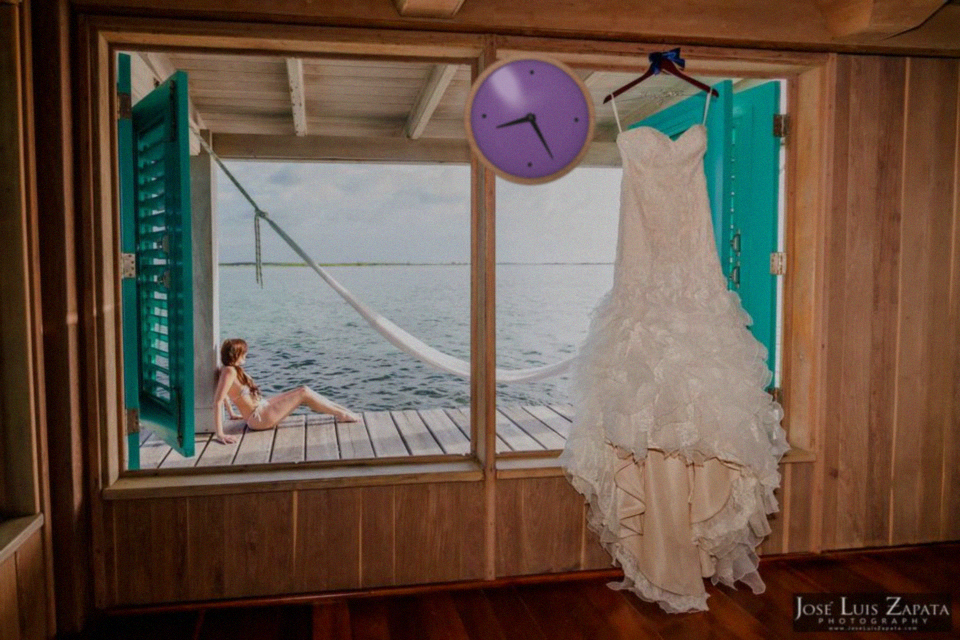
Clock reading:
{"hour": 8, "minute": 25}
